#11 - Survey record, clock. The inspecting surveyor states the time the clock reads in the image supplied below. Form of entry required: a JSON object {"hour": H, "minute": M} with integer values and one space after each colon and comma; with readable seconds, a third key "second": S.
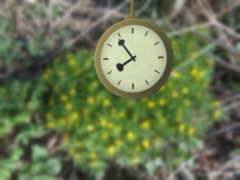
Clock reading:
{"hour": 7, "minute": 54}
